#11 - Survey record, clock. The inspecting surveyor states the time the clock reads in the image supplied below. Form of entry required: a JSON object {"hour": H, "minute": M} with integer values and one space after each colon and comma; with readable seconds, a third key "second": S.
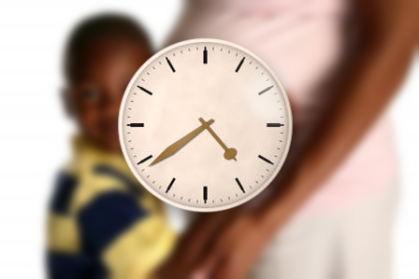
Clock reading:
{"hour": 4, "minute": 39}
